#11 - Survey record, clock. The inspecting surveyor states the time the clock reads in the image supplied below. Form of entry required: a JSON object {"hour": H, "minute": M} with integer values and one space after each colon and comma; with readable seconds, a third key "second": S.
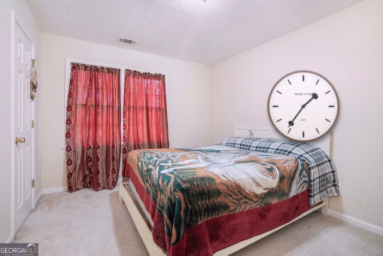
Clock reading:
{"hour": 1, "minute": 36}
